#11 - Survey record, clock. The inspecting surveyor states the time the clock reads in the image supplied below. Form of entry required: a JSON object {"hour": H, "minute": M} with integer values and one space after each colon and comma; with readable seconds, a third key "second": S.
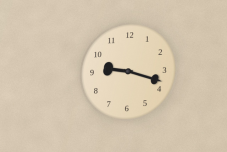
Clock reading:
{"hour": 9, "minute": 18}
